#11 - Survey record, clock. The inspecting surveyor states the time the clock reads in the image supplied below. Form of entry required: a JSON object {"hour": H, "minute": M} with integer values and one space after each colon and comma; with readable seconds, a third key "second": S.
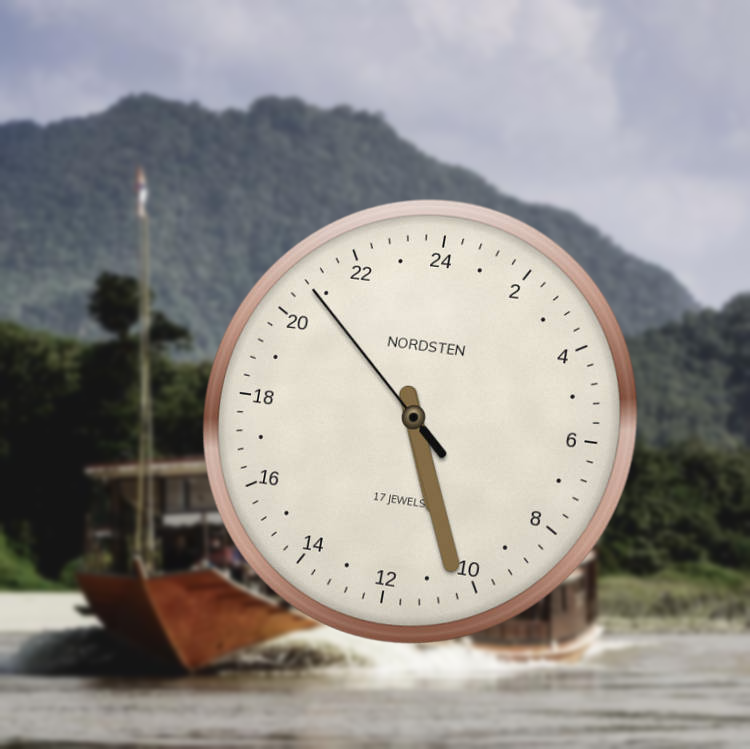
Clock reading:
{"hour": 10, "minute": 25, "second": 52}
